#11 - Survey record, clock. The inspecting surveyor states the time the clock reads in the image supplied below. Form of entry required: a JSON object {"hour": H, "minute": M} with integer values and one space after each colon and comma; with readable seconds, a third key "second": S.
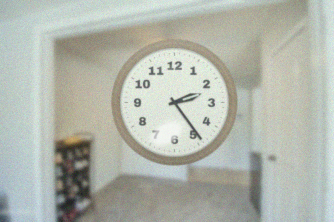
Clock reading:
{"hour": 2, "minute": 24}
